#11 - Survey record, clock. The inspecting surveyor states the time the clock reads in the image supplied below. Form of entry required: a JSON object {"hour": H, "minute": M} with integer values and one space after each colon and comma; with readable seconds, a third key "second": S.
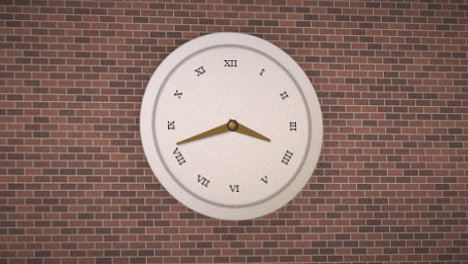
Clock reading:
{"hour": 3, "minute": 42}
